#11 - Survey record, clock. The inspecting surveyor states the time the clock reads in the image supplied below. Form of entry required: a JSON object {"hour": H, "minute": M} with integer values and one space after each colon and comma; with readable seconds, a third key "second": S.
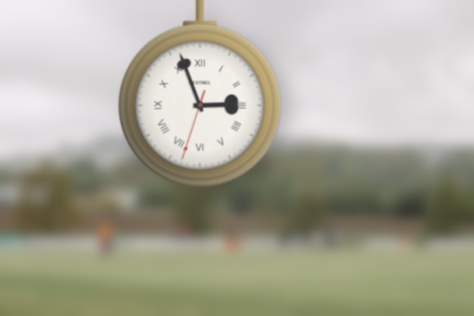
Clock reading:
{"hour": 2, "minute": 56, "second": 33}
